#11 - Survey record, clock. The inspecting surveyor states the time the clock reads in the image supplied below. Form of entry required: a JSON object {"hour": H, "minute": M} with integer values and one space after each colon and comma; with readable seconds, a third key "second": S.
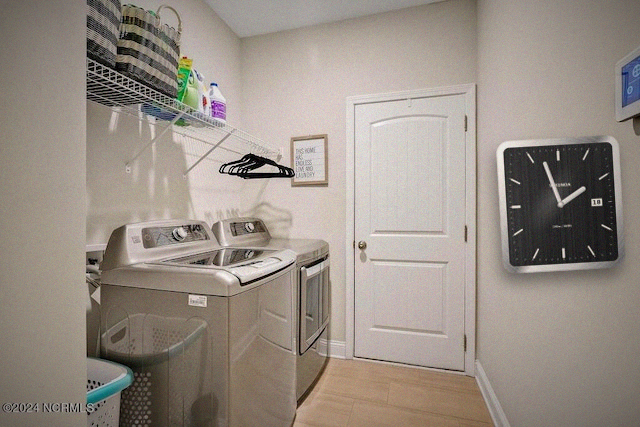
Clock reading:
{"hour": 1, "minute": 57}
